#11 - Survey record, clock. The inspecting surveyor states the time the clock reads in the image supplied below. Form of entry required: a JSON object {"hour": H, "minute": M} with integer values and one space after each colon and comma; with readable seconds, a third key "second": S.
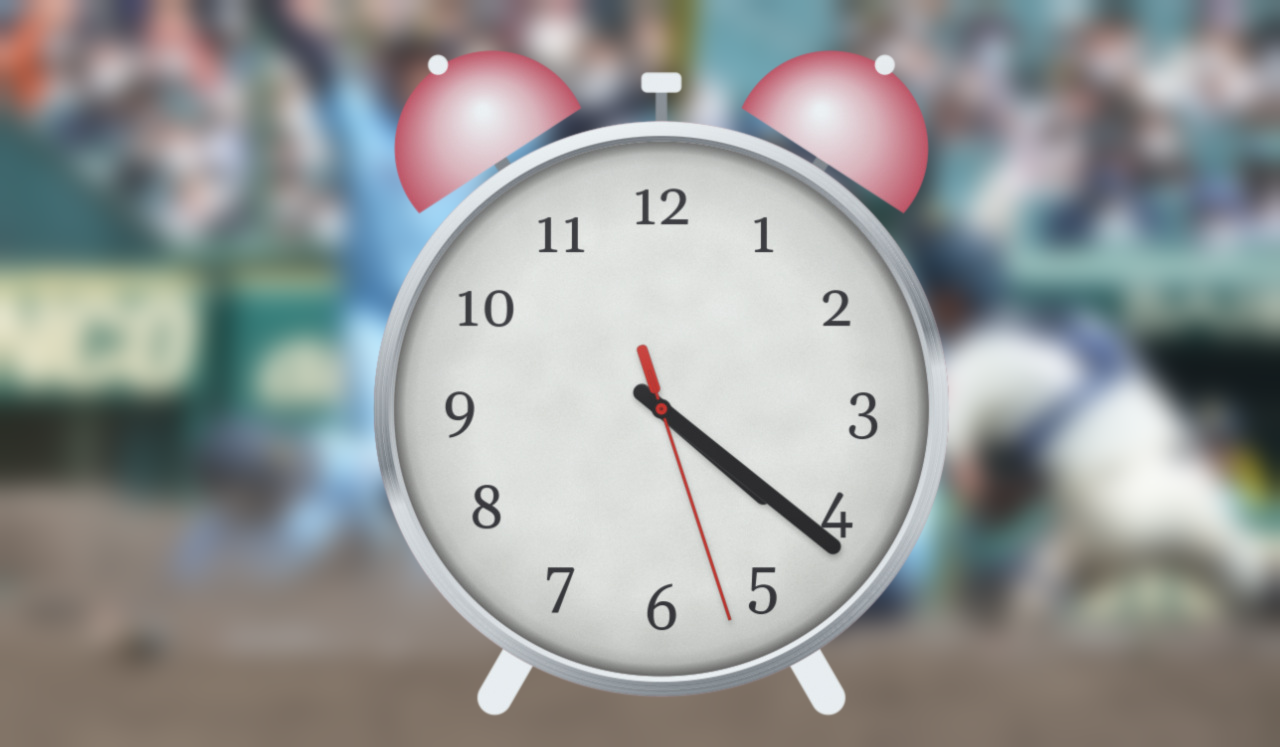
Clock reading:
{"hour": 4, "minute": 21, "second": 27}
